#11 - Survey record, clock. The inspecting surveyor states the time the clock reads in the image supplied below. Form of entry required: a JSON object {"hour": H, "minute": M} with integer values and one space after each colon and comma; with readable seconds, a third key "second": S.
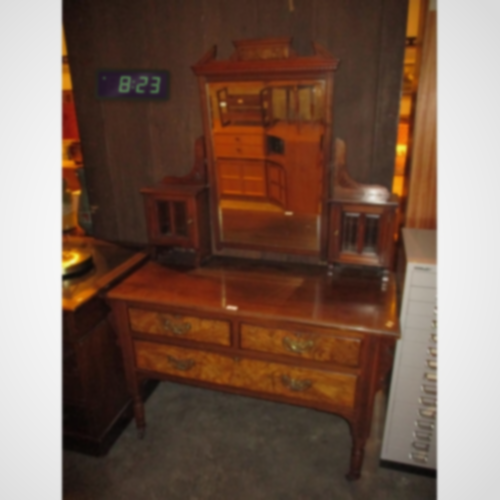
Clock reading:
{"hour": 8, "minute": 23}
